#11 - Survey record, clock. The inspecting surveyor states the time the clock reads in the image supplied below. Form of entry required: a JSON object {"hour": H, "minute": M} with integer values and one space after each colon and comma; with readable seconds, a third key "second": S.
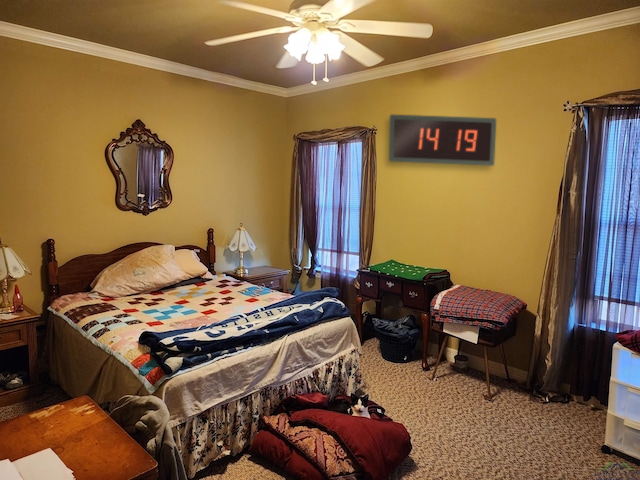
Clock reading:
{"hour": 14, "minute": 19}
